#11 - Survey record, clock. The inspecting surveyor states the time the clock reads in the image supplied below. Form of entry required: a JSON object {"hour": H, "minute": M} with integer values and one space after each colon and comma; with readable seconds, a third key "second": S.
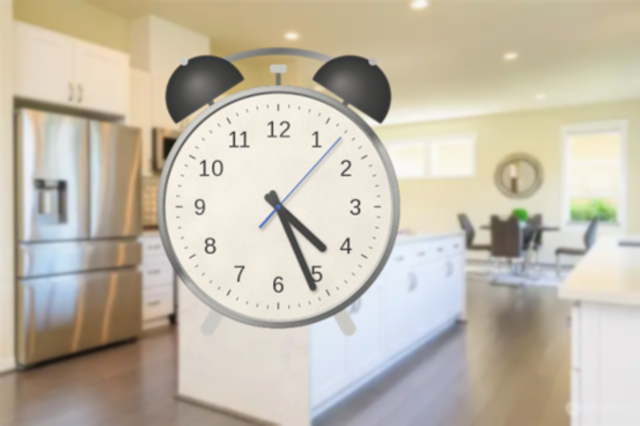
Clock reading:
{"hour": 4, "minute": 26, "second": 7}
